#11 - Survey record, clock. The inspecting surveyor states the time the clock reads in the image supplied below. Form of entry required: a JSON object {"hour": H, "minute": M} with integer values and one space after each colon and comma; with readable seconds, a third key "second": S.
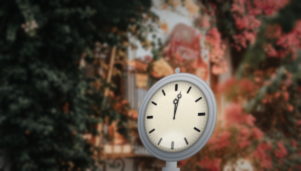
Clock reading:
{"hour": 12, "minute": 2}
